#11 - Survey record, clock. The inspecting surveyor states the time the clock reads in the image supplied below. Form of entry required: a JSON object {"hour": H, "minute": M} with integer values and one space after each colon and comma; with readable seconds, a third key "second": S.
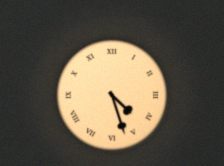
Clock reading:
{"hour": 4, "minute": 27}
